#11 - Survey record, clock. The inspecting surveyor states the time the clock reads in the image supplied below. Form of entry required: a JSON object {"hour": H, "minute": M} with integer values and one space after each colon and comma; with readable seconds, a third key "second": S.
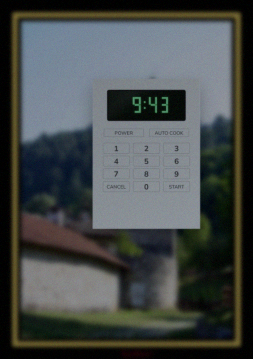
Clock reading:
{"hour": 9, "minute": 43}
